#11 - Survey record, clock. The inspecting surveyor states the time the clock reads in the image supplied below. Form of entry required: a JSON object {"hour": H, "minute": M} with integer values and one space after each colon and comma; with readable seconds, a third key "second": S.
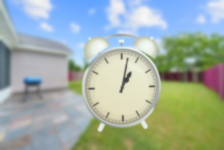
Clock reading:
{"hour": 1, "minute": 2}
